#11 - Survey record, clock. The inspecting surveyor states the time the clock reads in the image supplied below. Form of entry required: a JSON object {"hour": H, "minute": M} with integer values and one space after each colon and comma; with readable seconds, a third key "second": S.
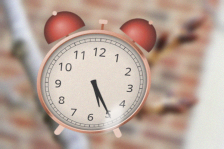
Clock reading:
{"hour": 5, "minute": 25}
